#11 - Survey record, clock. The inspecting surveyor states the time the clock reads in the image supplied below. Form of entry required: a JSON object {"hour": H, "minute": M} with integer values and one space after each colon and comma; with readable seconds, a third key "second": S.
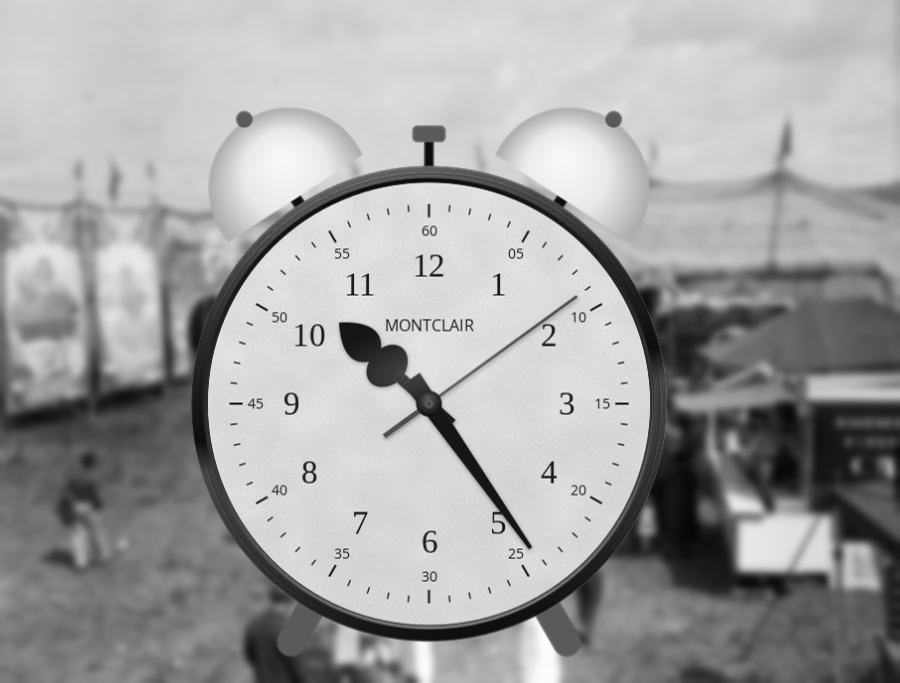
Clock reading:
{"hour": 10, "minute": 24, "second": 9}
